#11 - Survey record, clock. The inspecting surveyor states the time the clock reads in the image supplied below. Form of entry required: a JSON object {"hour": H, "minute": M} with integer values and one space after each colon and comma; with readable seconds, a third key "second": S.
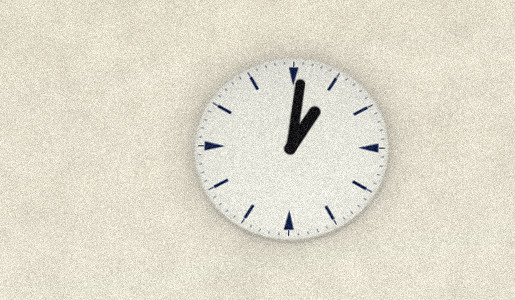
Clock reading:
{"hour": 1, "minute": 1}
